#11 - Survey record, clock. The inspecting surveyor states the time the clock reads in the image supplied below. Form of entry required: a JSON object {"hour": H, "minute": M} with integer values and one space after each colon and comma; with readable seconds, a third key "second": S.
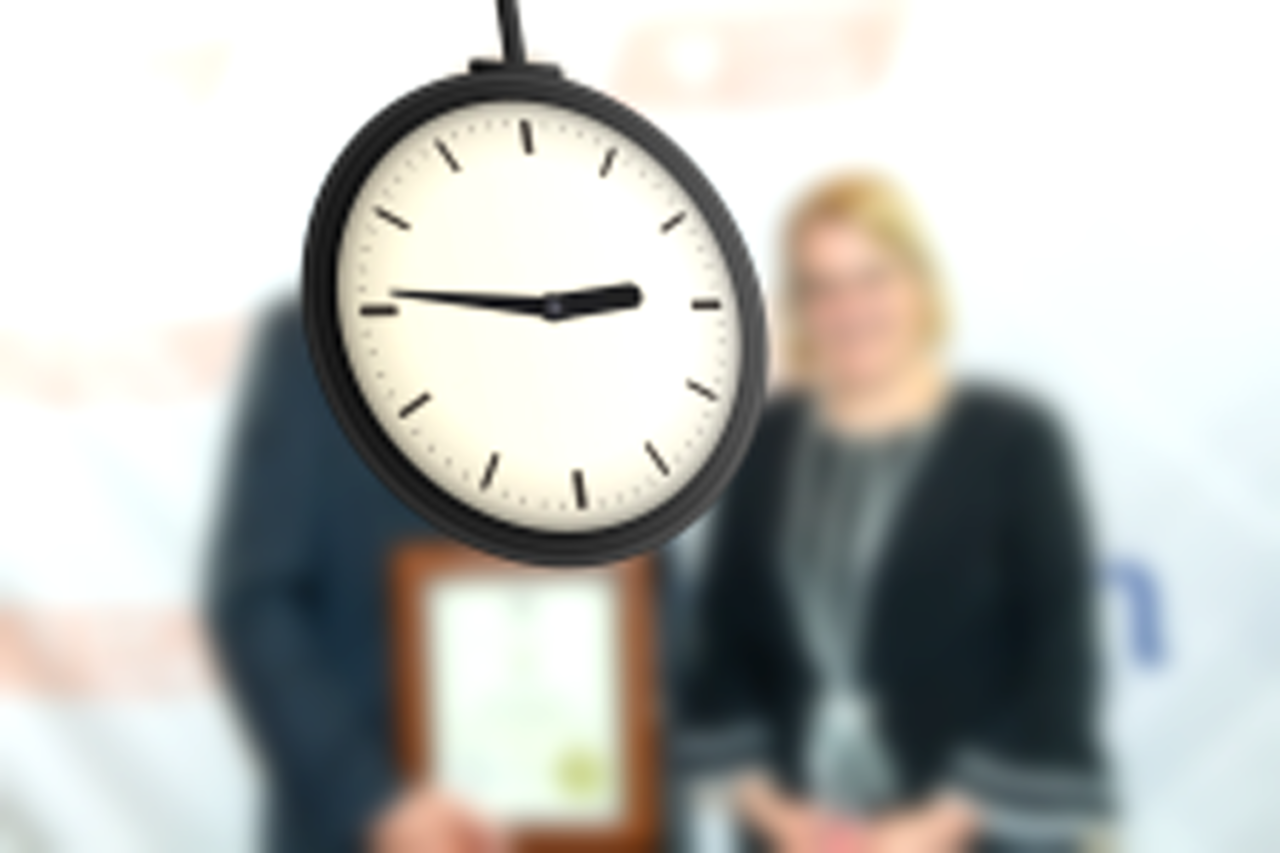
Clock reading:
{"hour": 2, "minute": 46}
